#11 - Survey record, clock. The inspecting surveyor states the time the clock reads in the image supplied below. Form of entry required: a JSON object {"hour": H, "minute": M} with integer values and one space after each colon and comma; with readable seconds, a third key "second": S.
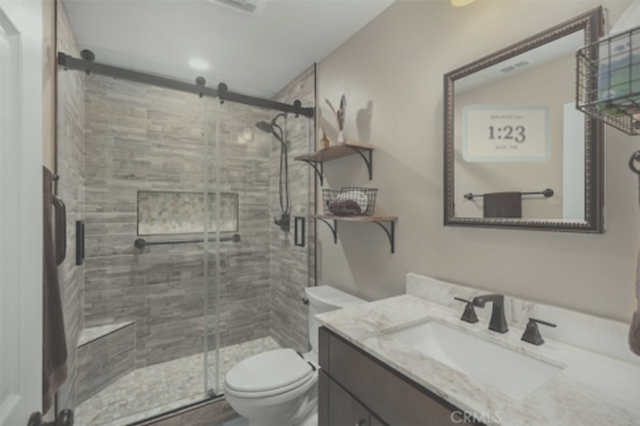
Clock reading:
{"hour": 1, "minute": 23}
